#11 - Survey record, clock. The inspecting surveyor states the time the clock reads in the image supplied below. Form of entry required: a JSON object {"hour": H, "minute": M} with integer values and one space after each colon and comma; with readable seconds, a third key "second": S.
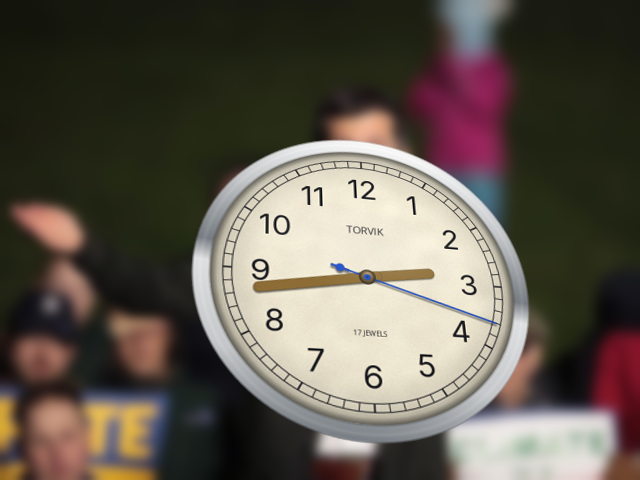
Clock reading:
{"hour": 2, "minute": 43, "second": 18}
